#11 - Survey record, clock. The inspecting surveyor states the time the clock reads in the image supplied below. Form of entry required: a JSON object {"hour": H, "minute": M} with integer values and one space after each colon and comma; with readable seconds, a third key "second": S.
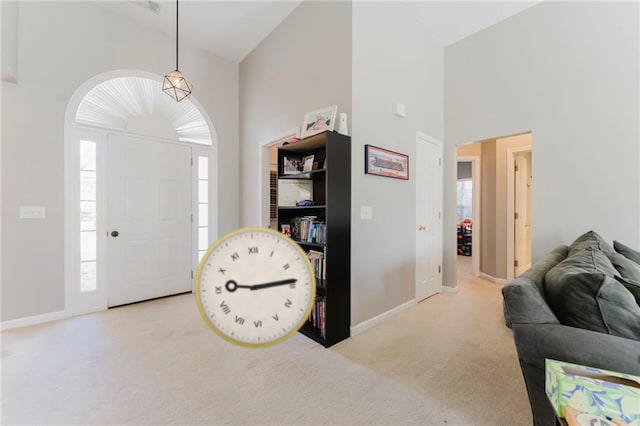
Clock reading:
{"hour": 9, "minute": 14}
